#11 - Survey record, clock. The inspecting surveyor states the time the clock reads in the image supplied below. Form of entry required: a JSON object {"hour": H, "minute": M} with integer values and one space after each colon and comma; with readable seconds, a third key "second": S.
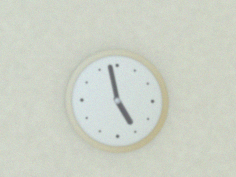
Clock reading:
{"hour": 4, "minute": 58}
